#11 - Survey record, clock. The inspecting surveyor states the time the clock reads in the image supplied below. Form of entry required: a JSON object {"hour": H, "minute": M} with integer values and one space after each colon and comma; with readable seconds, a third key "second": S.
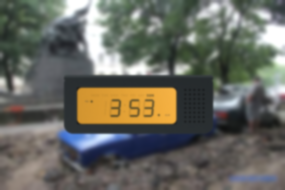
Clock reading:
{"hour": 3, "minute": 53}
